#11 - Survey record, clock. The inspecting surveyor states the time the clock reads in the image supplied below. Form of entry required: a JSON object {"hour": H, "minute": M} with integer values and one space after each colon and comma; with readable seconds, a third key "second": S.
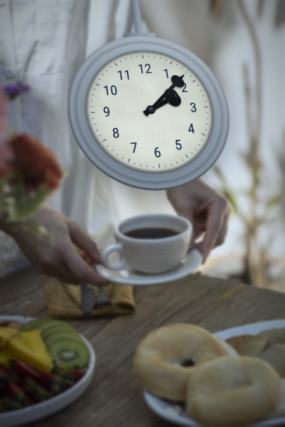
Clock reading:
{"hour": 2, "minute": 8}
